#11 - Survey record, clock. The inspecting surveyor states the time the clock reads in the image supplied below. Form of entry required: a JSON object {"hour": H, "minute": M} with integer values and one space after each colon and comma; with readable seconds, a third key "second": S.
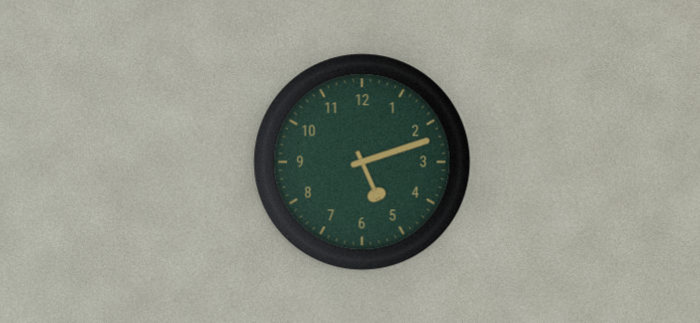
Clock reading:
{"hour": 5, "minute": 12}
